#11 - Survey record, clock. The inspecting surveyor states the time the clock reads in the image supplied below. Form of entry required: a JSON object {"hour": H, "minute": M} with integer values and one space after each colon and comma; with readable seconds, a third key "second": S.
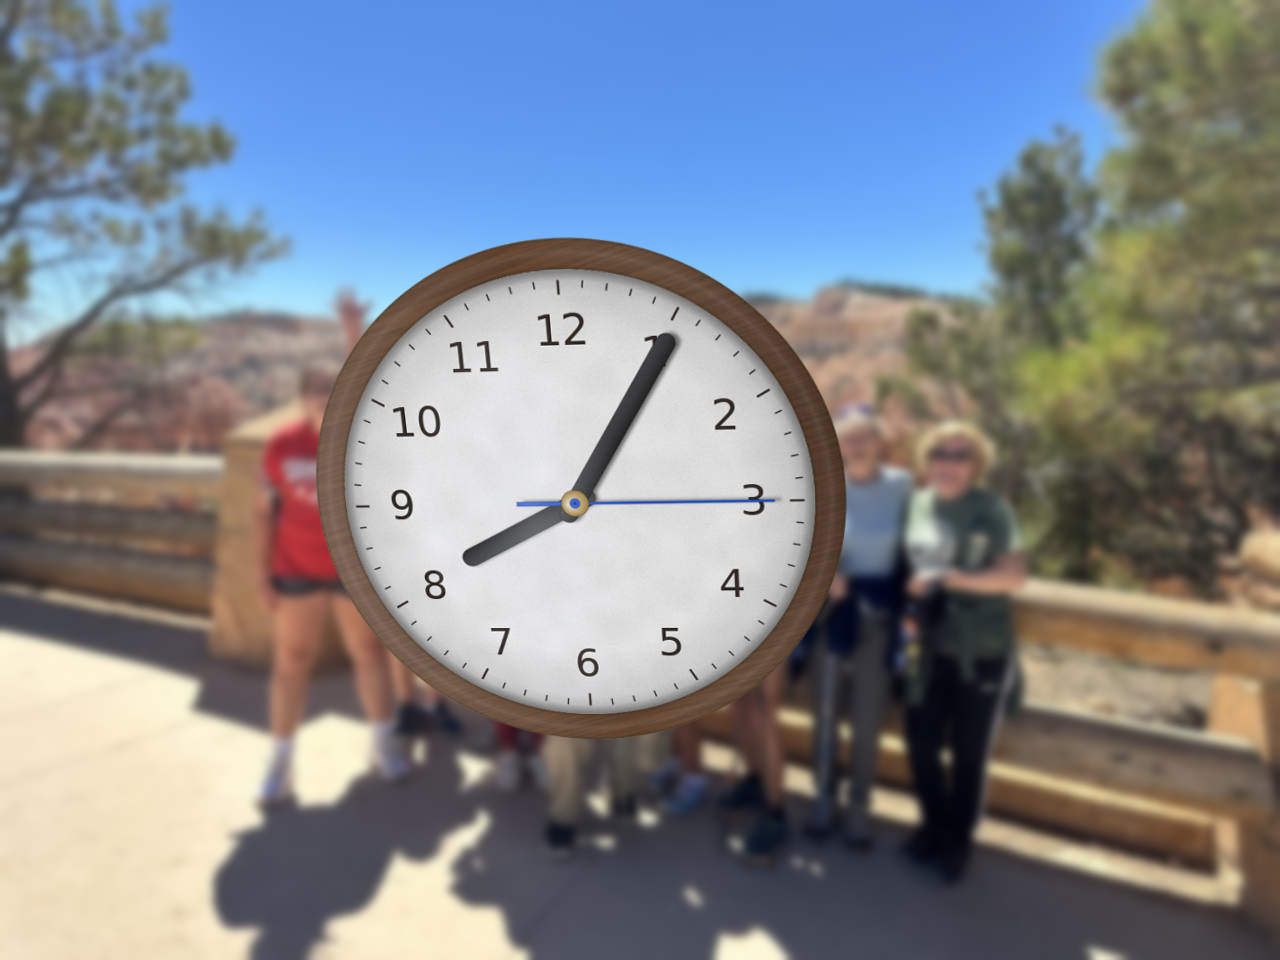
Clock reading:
{"hour": 8, "minute": 5, "second": 15}
